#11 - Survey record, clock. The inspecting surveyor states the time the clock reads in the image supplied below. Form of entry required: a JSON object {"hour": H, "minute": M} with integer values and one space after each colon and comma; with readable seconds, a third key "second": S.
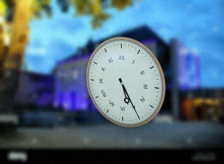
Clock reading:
{"hour": 5, "minute": 25}
